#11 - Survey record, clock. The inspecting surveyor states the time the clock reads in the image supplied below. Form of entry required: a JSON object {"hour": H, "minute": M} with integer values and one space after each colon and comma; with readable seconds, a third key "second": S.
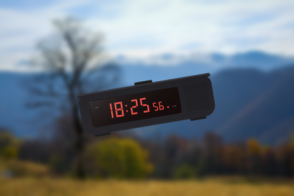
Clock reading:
{"hour": 18, "minute": 25, "second": 56}
